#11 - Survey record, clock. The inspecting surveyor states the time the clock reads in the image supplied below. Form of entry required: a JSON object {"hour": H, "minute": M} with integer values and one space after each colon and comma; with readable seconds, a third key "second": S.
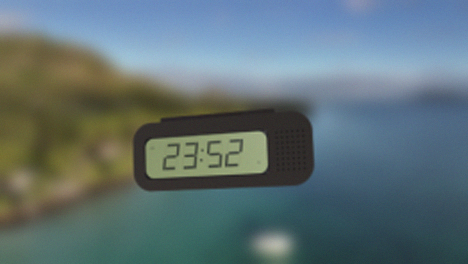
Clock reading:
{"hour": 23, "minute": 52}
